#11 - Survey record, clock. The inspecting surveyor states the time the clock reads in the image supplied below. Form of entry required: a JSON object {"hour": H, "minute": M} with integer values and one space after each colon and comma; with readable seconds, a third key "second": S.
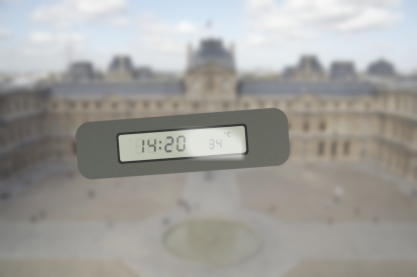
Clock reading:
{"hour": 14, "minute": 20}
